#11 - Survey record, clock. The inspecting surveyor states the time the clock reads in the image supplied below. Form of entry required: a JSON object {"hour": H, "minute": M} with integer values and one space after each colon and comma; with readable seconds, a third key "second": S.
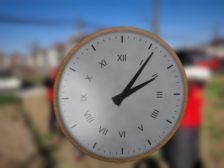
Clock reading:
{"hour": 2, "minute": 6}
